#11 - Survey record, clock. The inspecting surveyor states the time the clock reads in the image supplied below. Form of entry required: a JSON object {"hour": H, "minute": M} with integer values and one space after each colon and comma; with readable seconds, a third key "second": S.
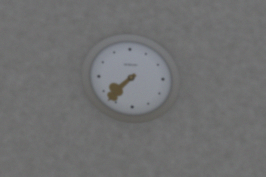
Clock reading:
{"hour": 7, "minute": 37}
